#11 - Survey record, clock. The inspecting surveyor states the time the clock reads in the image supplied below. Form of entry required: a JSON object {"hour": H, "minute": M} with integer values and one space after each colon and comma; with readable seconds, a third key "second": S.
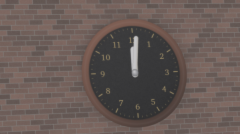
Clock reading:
{"hour": 12, "minute": 1}
